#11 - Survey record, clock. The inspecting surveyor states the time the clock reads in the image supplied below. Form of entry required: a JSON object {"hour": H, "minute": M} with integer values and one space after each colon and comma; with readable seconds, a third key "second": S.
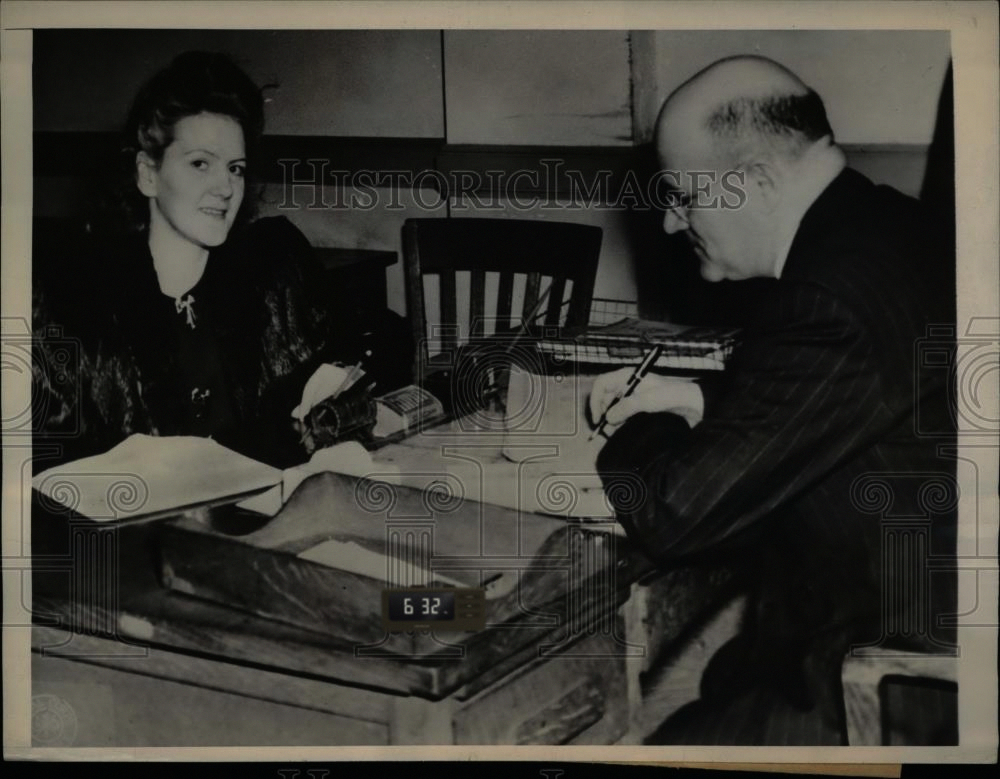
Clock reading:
{"hour": 6, "minute": 32}
